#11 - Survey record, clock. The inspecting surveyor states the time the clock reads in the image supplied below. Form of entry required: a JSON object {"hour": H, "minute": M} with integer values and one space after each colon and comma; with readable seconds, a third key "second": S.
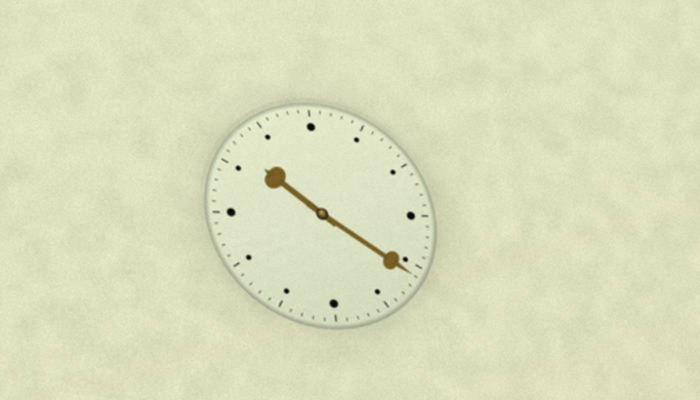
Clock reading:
{"hour": 10, "minute": 21}
